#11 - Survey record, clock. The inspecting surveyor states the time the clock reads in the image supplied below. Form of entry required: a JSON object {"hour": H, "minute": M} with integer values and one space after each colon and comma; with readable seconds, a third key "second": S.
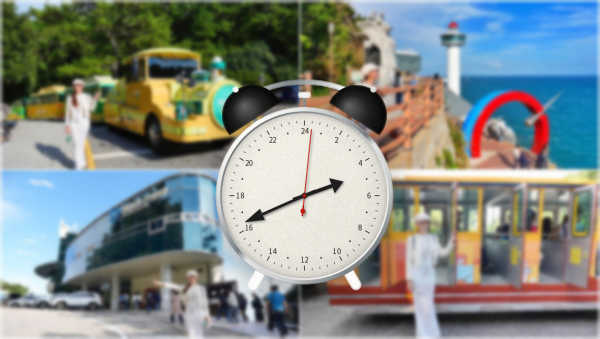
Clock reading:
{"hour": 4, "minute": 41, "second": 1}
